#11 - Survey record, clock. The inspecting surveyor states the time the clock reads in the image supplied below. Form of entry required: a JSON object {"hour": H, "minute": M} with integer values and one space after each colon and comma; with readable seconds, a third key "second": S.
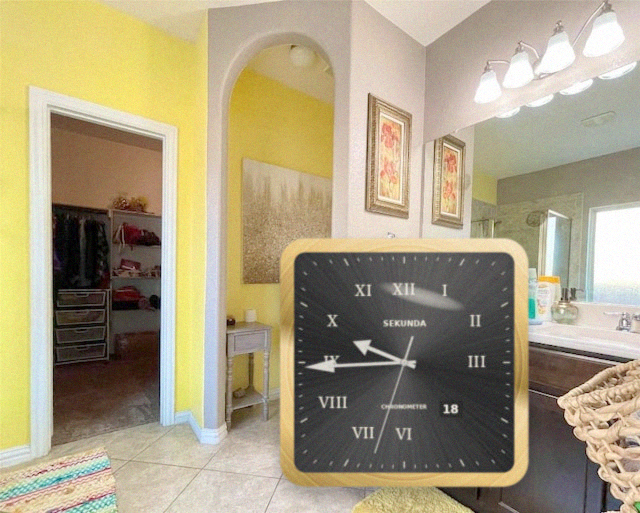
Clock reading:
{"hour": 9, "minute": 44, "second": 33}
